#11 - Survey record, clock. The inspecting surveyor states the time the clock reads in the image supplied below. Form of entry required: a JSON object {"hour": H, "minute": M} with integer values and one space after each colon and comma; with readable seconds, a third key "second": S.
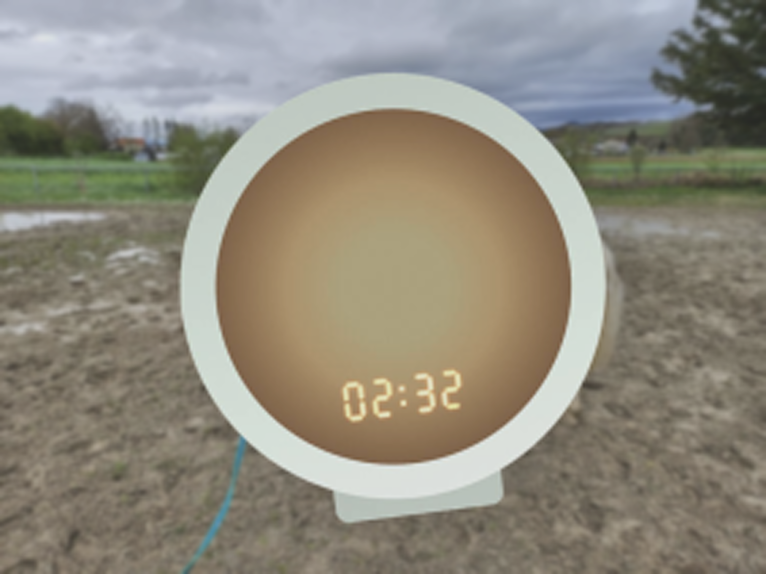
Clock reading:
{"hour": 2, "minute": 32}
